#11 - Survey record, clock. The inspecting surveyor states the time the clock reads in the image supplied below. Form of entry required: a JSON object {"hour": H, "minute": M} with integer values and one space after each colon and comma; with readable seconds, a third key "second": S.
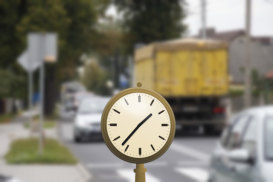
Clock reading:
{"hour": 1, "minute": 37}
